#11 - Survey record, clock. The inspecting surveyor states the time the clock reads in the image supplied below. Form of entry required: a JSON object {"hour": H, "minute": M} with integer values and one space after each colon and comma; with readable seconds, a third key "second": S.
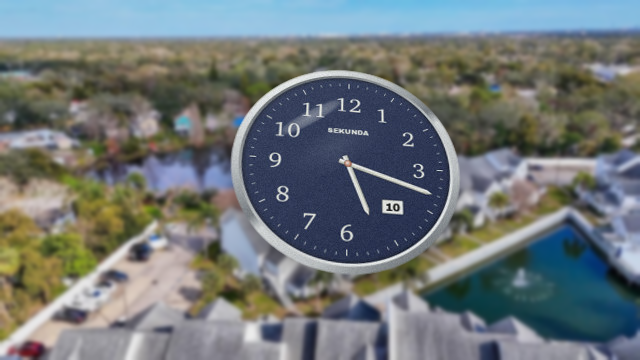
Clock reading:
{"hour": 5, "minute": 18}
